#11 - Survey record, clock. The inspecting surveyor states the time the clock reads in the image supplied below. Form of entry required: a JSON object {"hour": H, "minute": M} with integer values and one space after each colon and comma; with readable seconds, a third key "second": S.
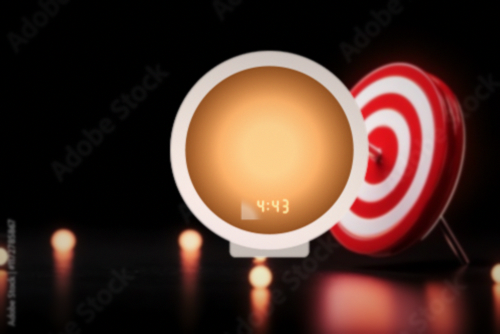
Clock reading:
{"hour": 4, "minute": 43}
